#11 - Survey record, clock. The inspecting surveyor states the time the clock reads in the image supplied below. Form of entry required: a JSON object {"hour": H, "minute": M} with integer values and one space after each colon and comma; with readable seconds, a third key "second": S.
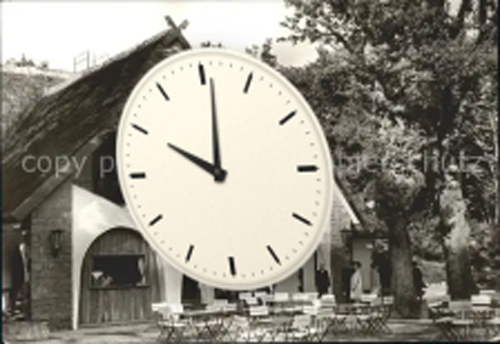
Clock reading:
{"hour": 10, "minute": 1}
